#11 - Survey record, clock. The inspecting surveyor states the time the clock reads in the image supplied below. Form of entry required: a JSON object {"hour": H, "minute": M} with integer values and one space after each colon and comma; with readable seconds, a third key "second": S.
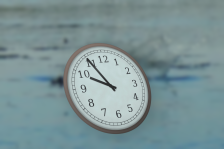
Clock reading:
{"hour": 9, "minute": 55}
